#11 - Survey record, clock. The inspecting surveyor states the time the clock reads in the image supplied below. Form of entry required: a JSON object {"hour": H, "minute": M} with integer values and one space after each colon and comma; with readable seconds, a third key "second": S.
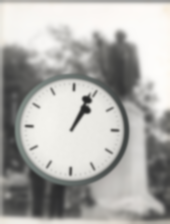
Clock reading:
{"hour": 1, "minute": 4}
